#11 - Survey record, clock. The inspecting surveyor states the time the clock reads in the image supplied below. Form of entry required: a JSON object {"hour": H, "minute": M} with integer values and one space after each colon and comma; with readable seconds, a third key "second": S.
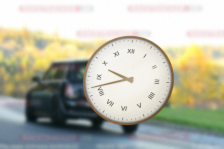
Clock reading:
{"hour": 9, "minute": 42}
